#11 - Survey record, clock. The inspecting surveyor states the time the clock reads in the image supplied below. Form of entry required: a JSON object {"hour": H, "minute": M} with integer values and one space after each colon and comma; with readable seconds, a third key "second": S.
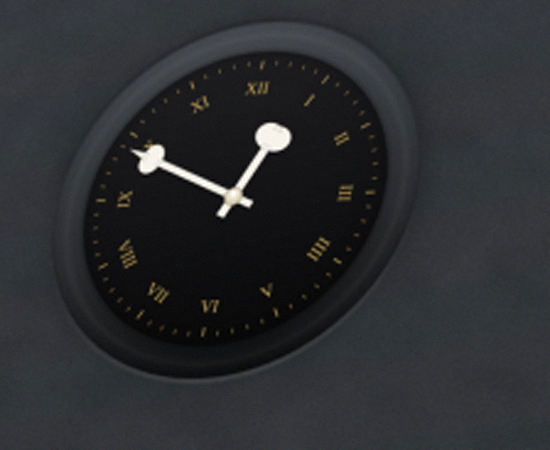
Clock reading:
{"hour": 12, "minute": 49}
